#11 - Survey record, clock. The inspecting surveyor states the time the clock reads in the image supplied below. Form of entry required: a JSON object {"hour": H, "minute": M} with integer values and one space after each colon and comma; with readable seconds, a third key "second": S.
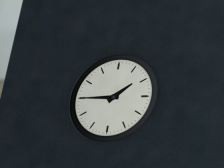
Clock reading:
{"hour": 1, "minute": 45}
